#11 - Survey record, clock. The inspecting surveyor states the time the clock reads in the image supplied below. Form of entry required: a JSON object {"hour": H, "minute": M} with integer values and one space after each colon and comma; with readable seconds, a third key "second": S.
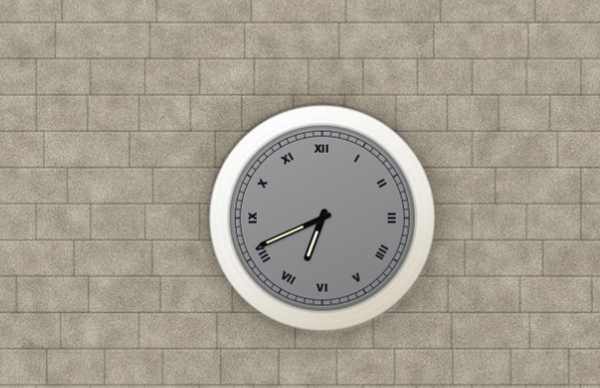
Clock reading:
{"hour": 6, "minute": 41}
